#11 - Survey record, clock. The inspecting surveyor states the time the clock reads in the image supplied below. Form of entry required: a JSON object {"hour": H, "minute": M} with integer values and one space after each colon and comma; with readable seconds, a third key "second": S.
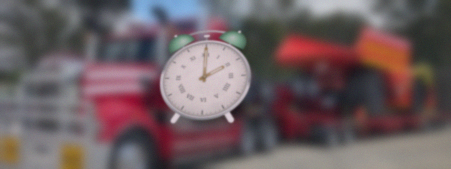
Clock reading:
{"hour": 2, "minute": 0}
